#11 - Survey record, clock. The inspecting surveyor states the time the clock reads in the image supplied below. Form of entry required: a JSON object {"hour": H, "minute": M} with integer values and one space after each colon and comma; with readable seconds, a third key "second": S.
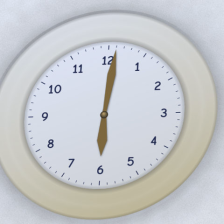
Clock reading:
{"hour": 6, "minute": 1}
